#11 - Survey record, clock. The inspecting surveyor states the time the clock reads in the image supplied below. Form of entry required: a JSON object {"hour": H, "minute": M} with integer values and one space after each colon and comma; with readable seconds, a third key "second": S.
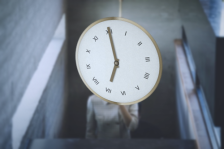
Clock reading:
{"hour": 7, "minute": 0}
